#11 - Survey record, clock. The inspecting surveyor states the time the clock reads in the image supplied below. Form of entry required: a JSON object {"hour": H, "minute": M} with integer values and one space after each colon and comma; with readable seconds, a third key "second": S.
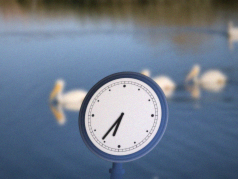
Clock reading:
{"hour": 6, "minute": 36}
